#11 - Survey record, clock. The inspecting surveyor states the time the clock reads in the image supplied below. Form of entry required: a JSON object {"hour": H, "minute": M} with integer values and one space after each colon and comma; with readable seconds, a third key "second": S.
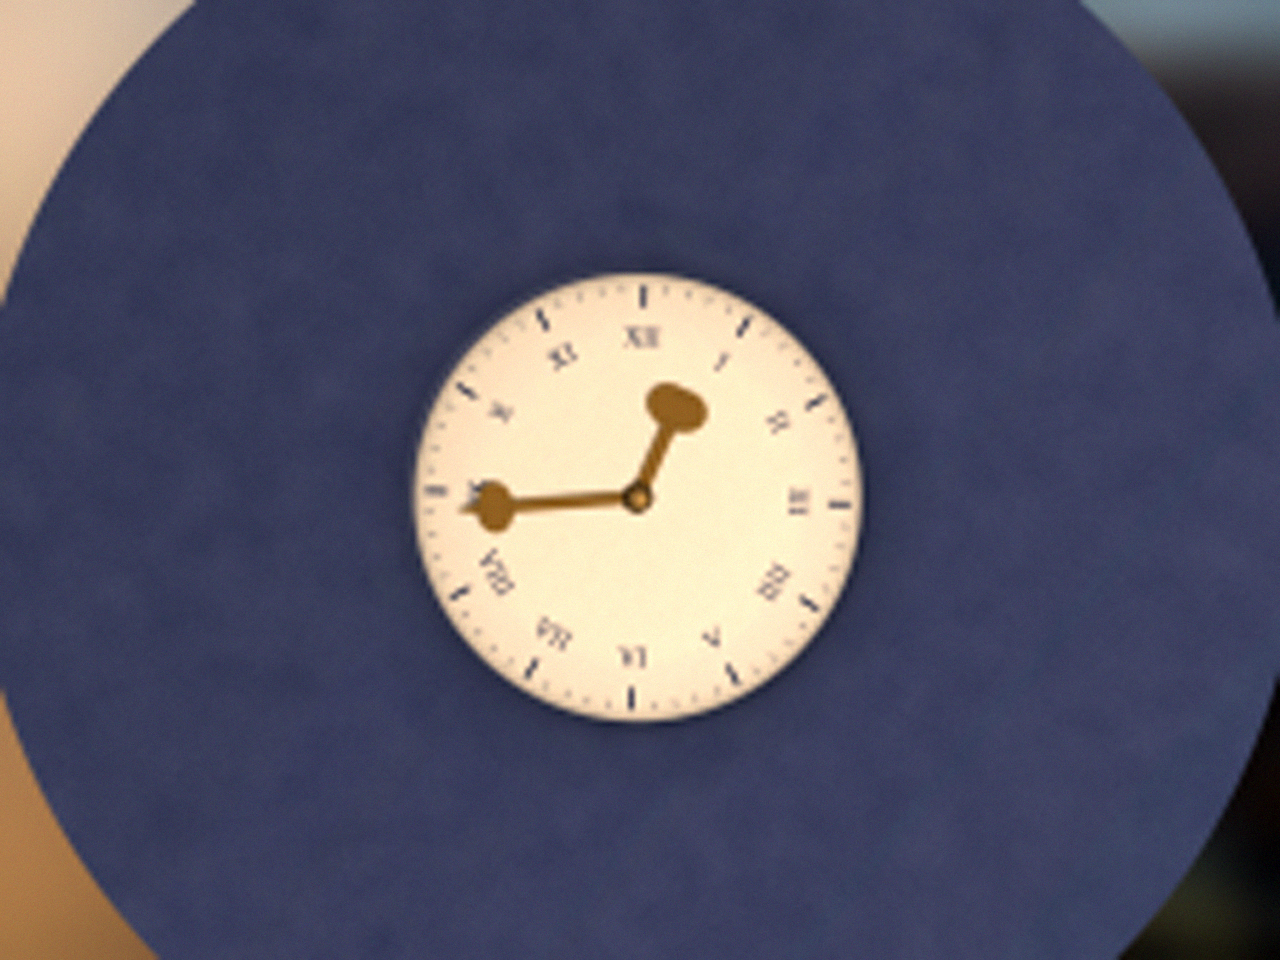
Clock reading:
{"hour": 12, "minute": 44}
